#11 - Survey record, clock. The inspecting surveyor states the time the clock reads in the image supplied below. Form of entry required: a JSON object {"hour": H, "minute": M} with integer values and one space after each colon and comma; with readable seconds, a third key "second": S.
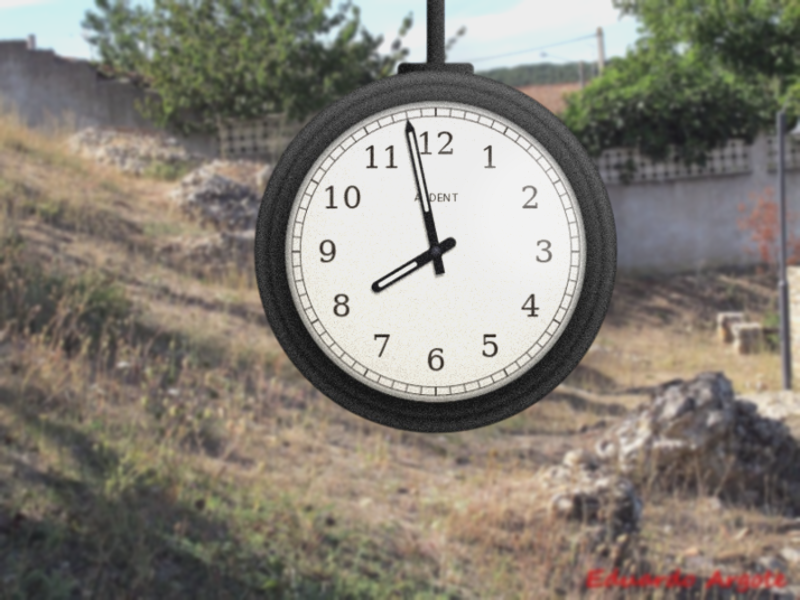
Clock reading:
{"hour": 7, "minute": 58}
